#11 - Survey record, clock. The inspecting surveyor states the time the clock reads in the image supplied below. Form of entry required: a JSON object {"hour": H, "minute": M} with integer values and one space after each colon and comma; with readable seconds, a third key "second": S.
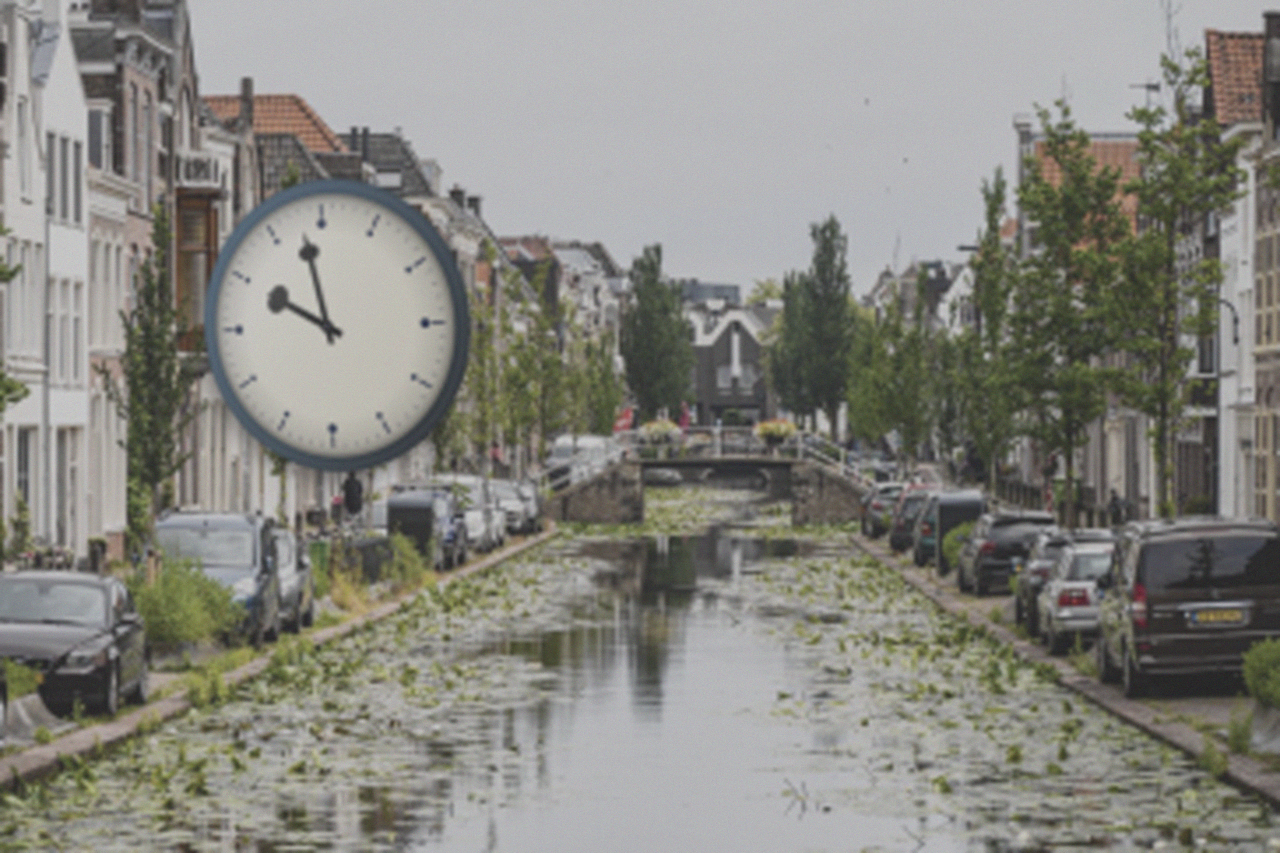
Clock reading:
{"hour": 9, "minute": 58}
